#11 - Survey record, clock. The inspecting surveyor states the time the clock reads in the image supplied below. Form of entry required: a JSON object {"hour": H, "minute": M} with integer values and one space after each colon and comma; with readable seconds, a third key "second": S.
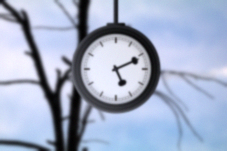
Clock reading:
{"hour": 5, "minute": 11}
